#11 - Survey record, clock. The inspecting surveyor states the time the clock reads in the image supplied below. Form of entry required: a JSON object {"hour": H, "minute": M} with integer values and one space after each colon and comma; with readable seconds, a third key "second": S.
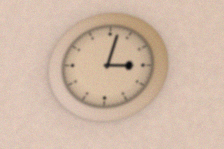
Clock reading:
{"hour": 3, "minute": 2}
